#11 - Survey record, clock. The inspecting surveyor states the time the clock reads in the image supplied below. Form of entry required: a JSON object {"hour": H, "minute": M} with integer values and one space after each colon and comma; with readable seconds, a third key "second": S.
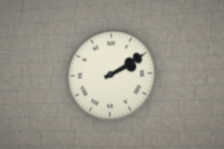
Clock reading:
{"hour": 2, "minute": 10}
